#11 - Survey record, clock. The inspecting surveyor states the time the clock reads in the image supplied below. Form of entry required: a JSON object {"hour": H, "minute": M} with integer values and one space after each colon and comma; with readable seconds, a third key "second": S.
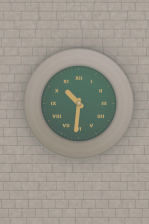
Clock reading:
{"hour": 10, "minute": 31}
